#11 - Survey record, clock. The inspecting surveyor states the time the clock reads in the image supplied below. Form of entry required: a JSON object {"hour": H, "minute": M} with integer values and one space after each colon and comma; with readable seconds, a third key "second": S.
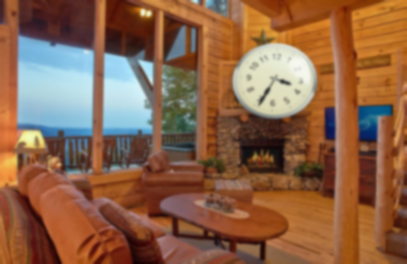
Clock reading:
{"hour": 3, "minute": 34}
